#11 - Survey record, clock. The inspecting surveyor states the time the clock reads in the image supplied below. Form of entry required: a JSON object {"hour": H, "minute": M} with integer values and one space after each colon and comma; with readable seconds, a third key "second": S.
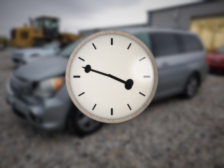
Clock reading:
{"hour": 3, "minute": 48}
